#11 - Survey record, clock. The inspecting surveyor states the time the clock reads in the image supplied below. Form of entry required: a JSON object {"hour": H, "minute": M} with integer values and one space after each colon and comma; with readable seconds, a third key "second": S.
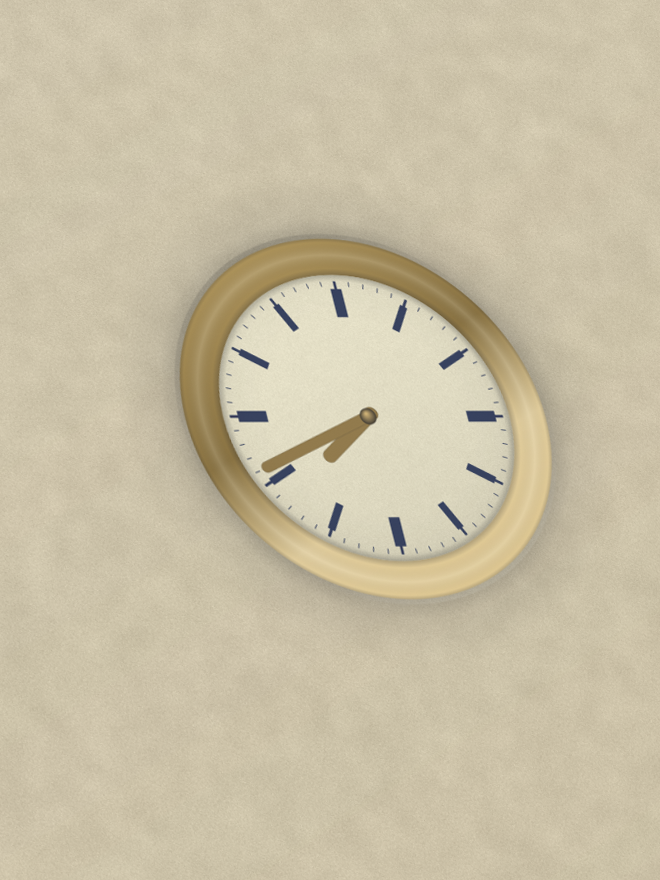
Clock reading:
{"hour": 7, "minute": 41}
